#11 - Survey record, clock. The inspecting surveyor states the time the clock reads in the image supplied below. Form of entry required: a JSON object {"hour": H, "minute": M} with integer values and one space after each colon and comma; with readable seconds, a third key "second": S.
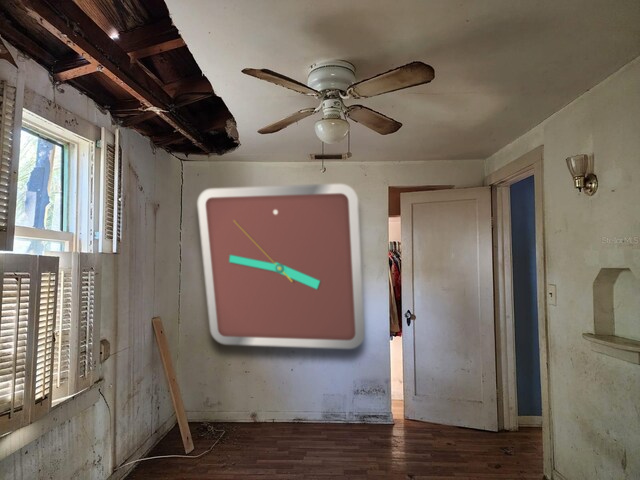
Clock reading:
{"hour": 3, "minute": 46, "second": 53}
